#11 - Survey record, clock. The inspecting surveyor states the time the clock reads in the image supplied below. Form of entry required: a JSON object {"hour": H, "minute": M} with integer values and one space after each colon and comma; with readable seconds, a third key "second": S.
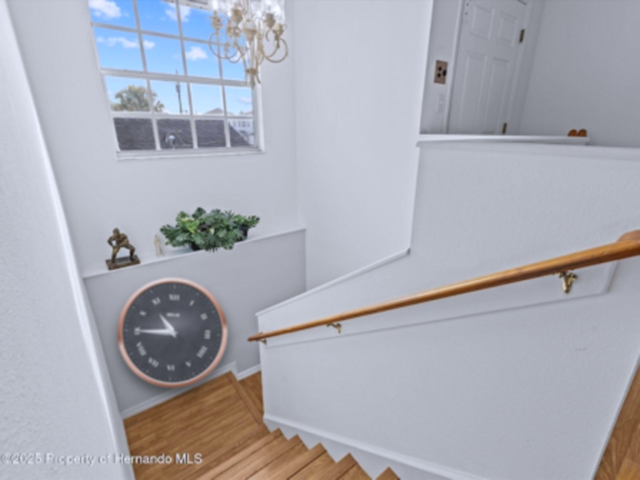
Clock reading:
{"hour": 10, "minute": 45}
